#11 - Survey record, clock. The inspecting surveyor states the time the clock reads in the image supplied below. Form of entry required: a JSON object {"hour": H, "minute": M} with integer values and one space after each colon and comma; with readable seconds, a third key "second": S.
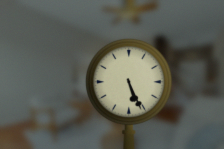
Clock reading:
{"hour": 5, "minute": 26}
